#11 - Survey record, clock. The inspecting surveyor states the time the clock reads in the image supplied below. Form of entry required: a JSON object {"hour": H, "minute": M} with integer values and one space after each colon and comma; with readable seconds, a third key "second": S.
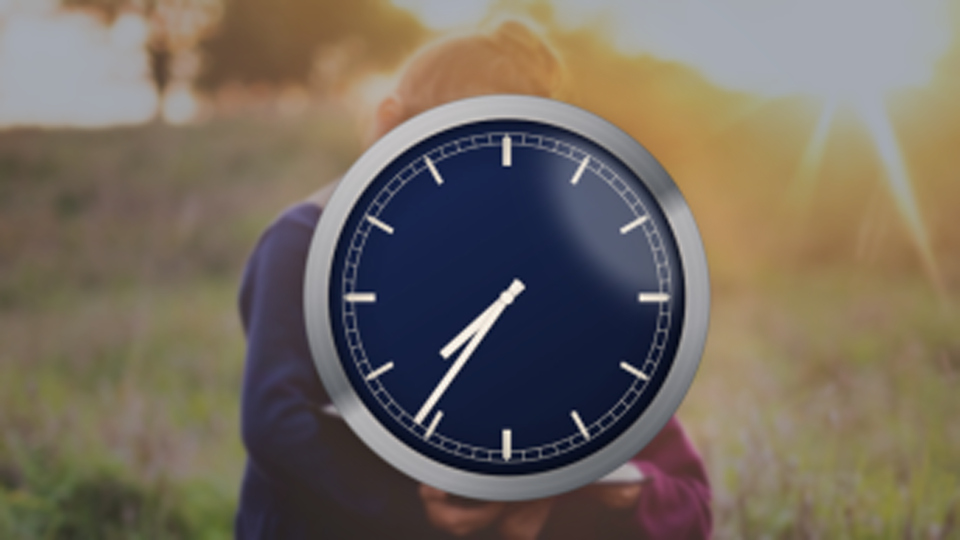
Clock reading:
{"hour": 7, "minute": 36}
